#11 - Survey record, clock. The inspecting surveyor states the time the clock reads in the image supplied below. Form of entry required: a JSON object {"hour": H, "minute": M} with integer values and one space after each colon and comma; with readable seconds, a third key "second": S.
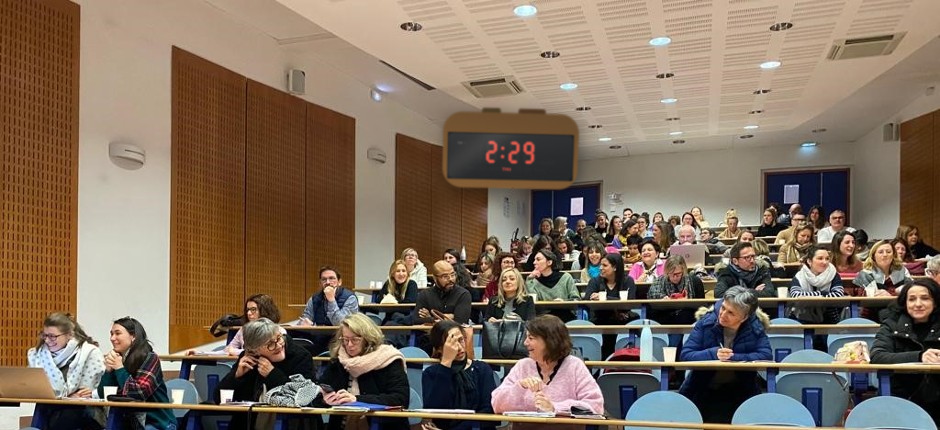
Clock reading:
{"hour": 2, "minute": 29}
